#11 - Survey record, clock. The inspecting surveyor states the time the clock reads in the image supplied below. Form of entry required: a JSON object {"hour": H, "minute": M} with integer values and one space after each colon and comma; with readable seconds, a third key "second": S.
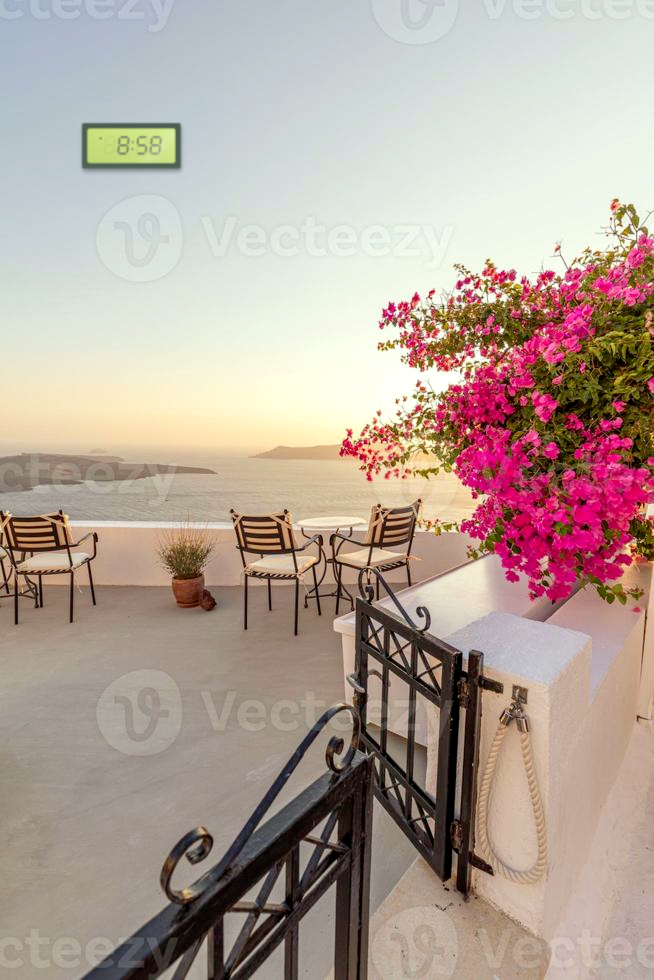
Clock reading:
{"hour": 8, "minute": 58}
